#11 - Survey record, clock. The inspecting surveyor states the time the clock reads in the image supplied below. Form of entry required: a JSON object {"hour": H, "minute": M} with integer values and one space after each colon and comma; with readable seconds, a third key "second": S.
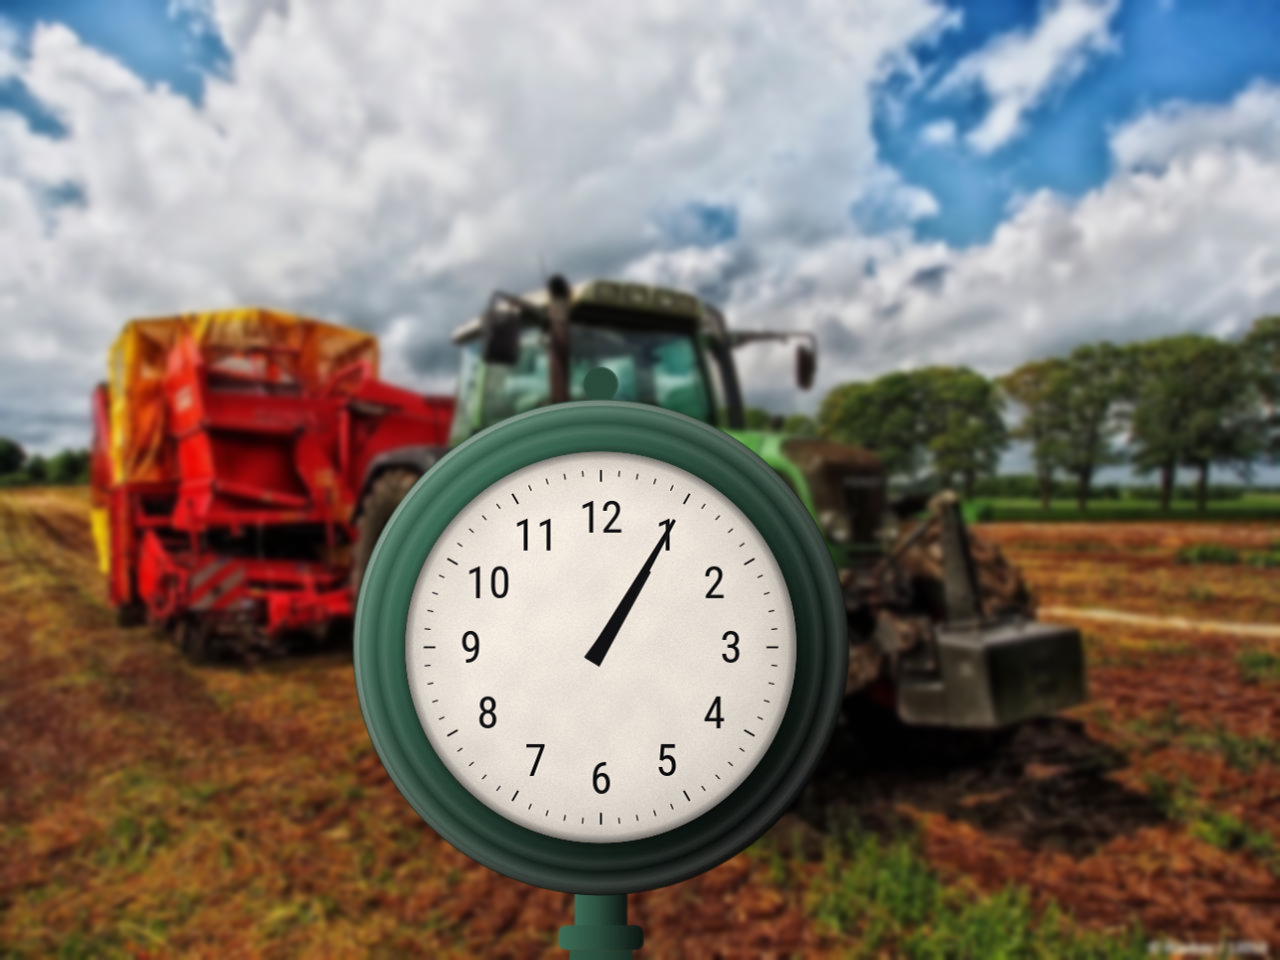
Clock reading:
{"hour": 1, "minute": 5}
